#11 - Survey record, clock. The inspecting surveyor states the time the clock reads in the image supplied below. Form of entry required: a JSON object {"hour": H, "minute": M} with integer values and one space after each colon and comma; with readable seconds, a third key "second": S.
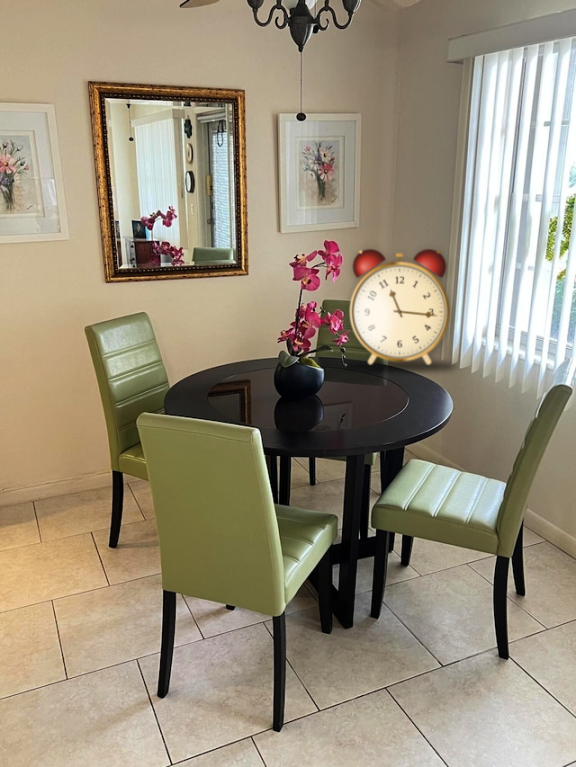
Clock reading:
{"hour": 11, "minute": 16}
